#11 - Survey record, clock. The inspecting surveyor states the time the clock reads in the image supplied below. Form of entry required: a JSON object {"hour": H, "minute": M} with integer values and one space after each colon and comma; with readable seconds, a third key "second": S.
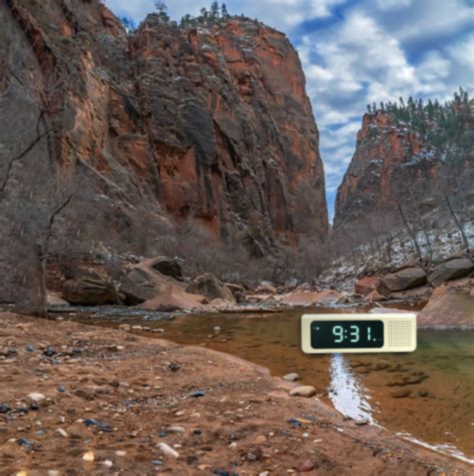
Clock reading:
{"hour": 9, "minute": 31}
